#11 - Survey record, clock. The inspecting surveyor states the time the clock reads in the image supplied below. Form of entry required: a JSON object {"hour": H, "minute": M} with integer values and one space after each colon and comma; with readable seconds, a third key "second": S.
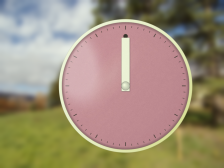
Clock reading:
{"hour": 12, "minute": 0}
